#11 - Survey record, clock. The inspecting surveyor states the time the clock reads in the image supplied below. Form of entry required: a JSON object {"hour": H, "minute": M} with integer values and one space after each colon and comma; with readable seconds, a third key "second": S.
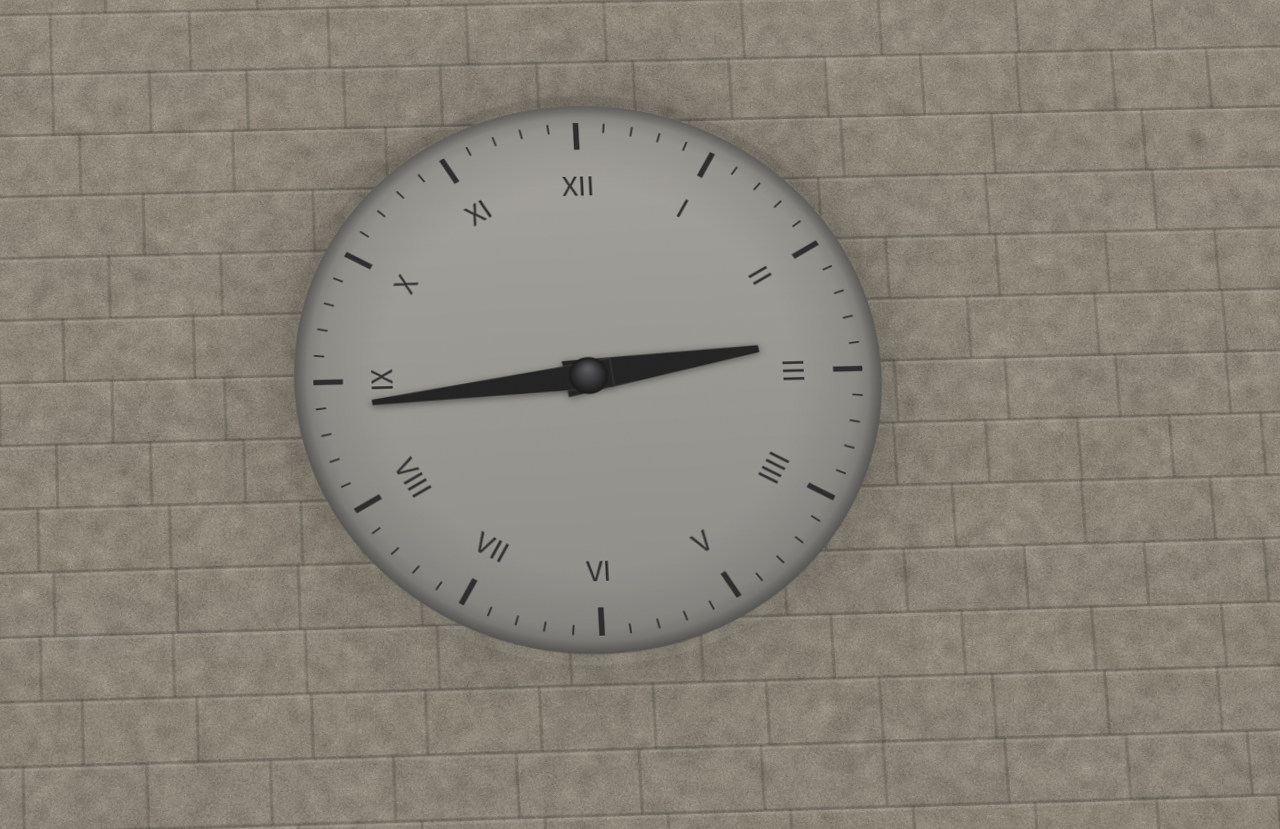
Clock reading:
{"hour": 2, "minute": 44}
